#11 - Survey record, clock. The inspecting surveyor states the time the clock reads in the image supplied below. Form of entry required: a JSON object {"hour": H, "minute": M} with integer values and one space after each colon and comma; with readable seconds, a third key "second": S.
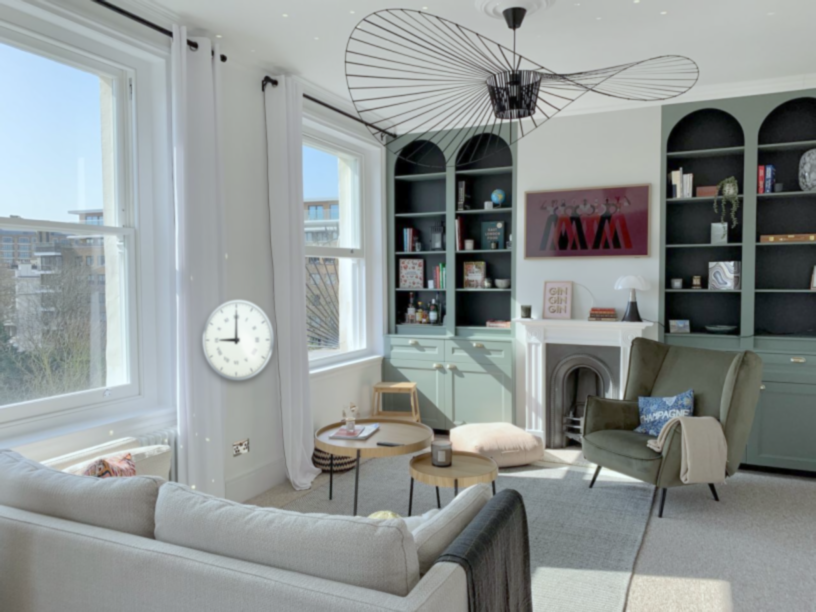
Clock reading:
{"hour": 9, "minute": 0}
